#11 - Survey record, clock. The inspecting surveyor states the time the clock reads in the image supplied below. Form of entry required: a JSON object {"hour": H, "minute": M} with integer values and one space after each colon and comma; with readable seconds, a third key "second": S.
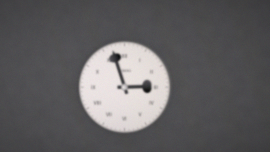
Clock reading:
{"hour": 2, "minute": 57}
